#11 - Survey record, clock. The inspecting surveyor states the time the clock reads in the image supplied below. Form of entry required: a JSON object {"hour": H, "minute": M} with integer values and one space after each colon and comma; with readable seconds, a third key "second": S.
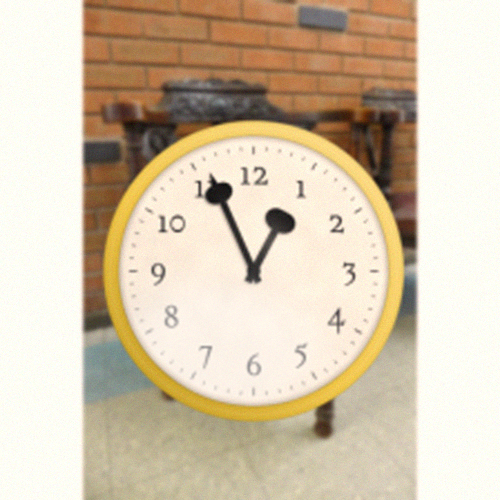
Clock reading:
{"hour": 12, "minute": 56}
